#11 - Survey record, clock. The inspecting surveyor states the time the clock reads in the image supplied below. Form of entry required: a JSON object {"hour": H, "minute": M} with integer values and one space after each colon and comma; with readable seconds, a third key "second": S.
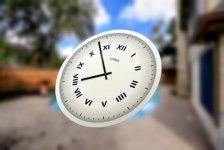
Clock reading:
{"hour": 7, "minute": 53}
